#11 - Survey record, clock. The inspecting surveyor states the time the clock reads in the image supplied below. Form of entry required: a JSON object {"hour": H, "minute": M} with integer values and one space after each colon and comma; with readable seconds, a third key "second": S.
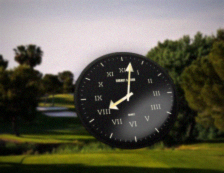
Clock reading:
{"hour": 8, "minute": 2}
